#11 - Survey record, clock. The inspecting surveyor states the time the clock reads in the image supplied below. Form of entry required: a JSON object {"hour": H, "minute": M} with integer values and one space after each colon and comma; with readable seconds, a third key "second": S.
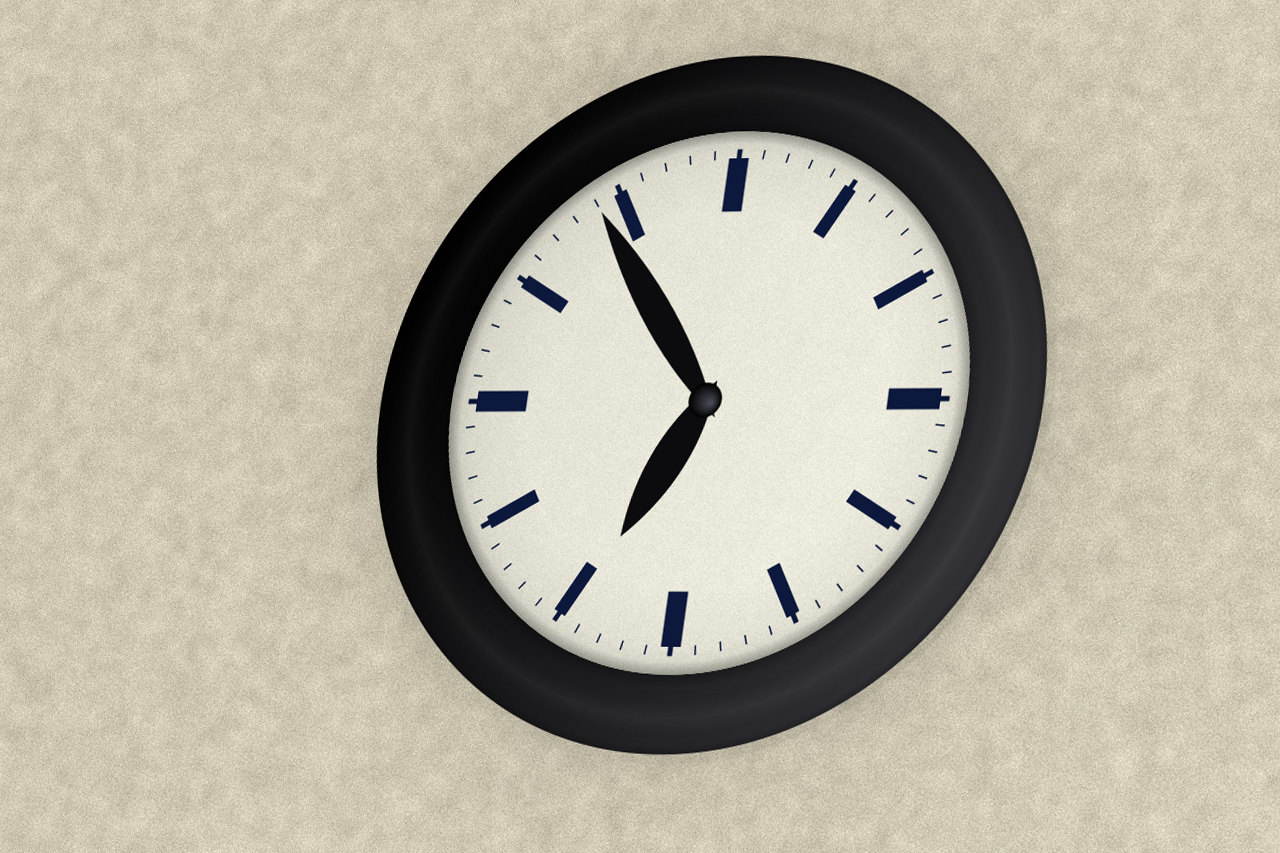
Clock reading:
{"hour": 6, "minute": 54}
